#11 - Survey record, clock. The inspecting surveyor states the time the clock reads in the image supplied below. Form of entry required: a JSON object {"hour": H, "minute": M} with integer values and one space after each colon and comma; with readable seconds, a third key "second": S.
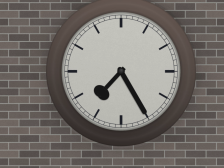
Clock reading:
{"hour": 7, "minute": 25}
